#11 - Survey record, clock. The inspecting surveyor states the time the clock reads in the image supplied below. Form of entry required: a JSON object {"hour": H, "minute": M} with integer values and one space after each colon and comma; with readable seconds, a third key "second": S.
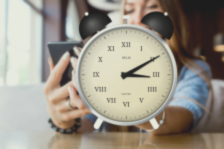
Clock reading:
{"hour": 3, "minute": 10}
